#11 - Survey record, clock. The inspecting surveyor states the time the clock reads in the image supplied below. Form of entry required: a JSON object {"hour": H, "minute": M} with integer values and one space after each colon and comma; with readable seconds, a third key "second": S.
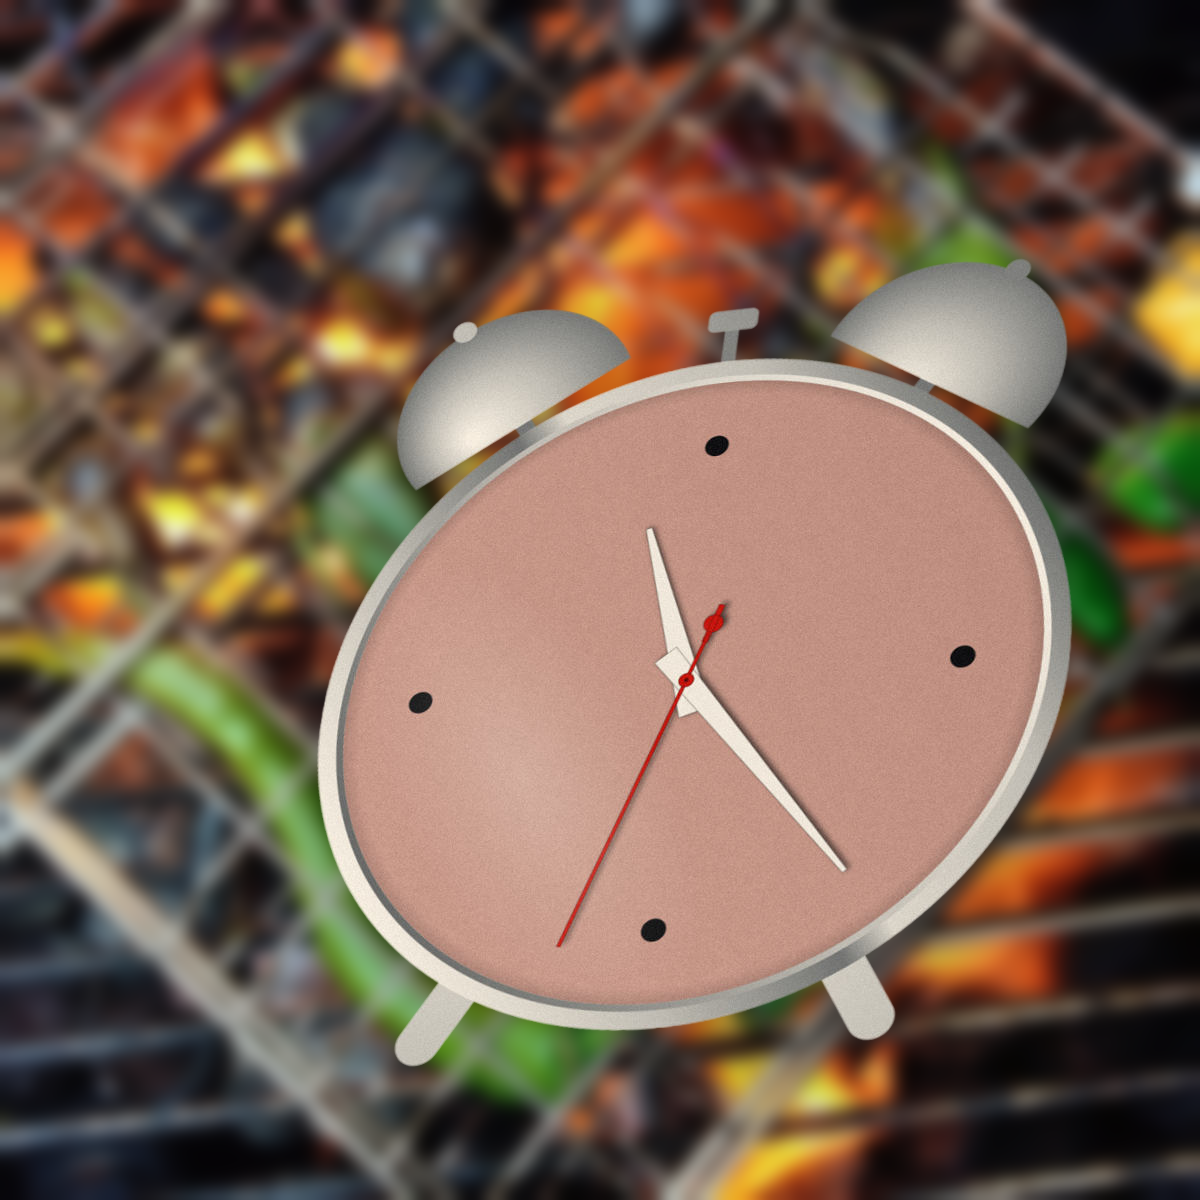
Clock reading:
{"hour": 11, "minute": 23, "second": 33}
